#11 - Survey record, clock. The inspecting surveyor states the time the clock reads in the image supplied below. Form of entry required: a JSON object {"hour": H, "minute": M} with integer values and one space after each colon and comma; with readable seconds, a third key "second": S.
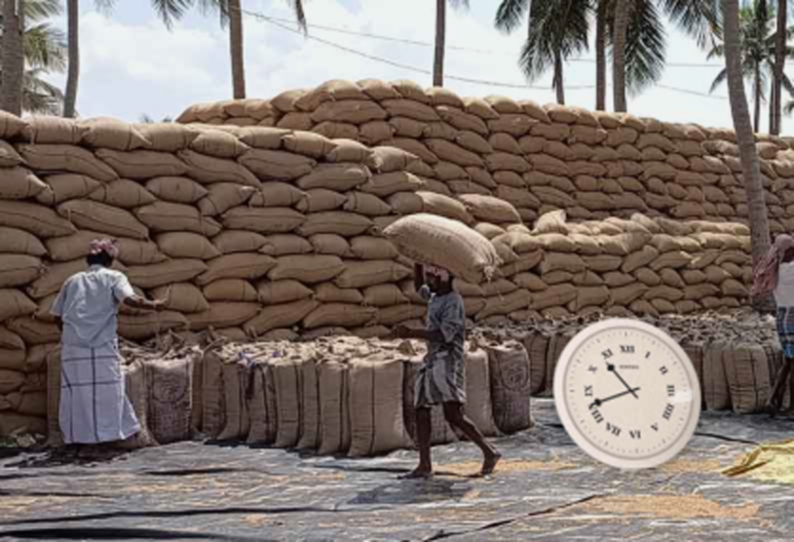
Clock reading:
{"hour": 10, "minute": 42}
